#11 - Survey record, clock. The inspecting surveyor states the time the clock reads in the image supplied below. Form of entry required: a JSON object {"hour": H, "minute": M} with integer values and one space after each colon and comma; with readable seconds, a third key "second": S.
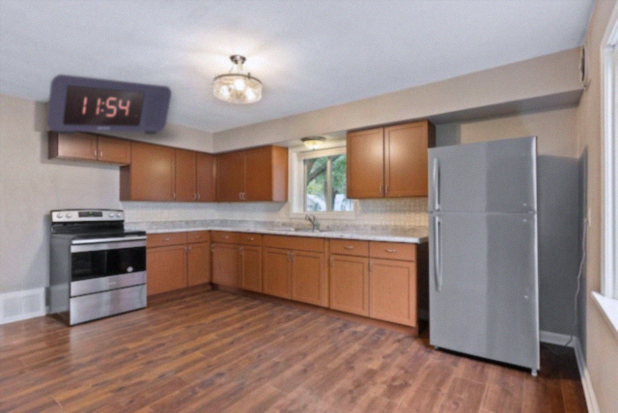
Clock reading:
{"hour": 11, "minute": 54}
